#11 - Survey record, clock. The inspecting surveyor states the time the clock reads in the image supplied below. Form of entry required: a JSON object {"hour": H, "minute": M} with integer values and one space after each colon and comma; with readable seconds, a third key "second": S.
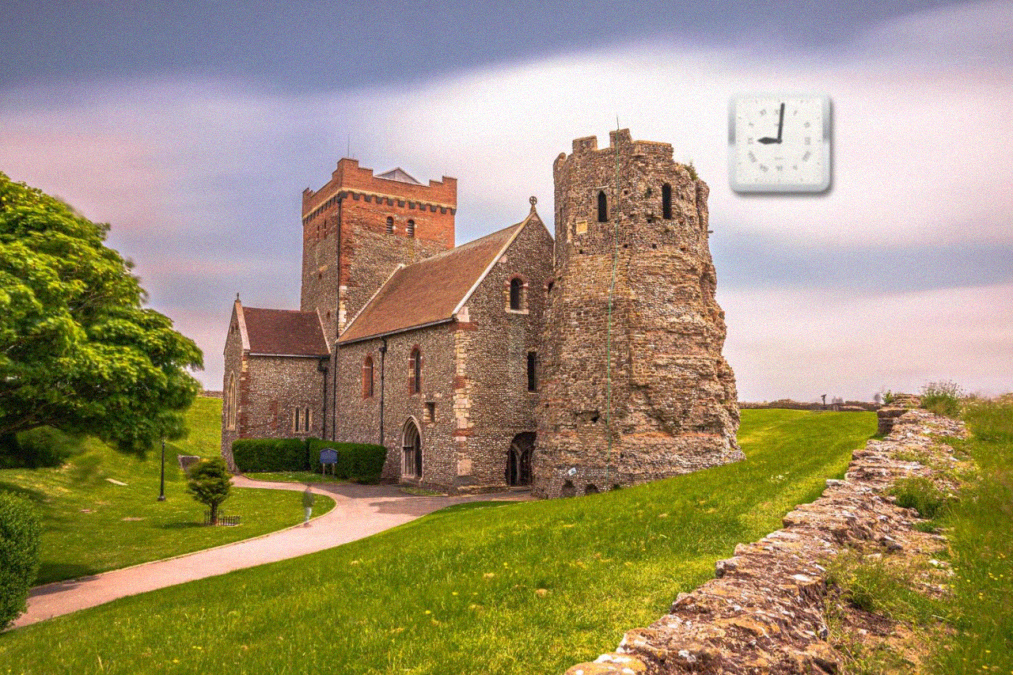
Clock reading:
{"hour": 9, "minute": 1}
